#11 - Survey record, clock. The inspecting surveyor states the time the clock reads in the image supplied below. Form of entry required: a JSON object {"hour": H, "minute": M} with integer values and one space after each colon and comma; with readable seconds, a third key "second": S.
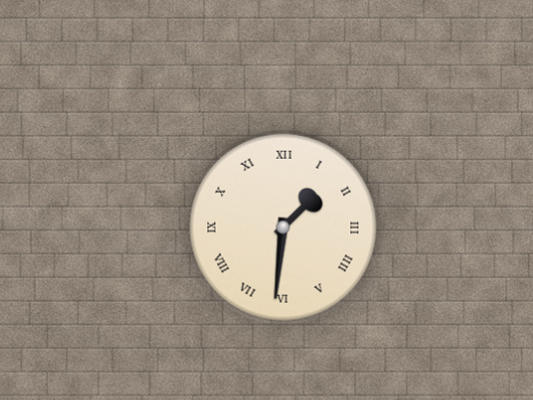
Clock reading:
{"hour": 1, "minute": 31}
